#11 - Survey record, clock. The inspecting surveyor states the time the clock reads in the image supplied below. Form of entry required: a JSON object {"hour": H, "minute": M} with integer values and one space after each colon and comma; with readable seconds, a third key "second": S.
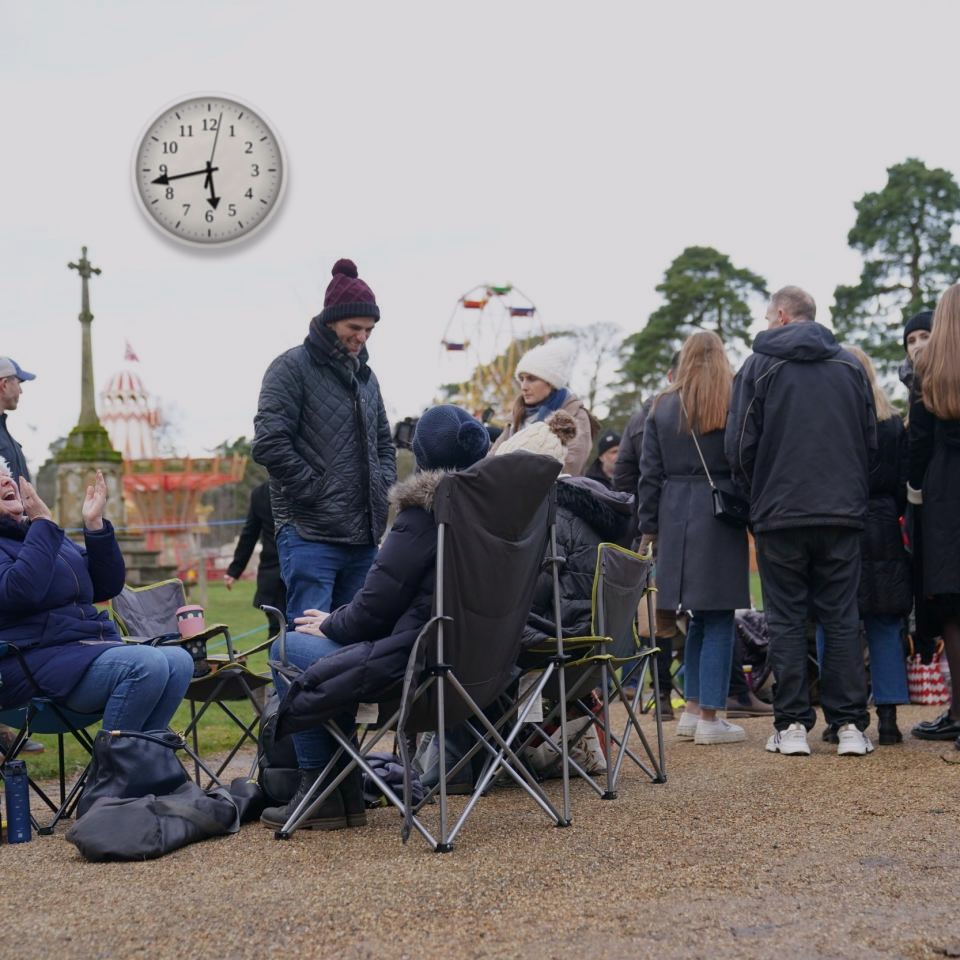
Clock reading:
{"hour": 5, "minute": 43, "second": 2}
